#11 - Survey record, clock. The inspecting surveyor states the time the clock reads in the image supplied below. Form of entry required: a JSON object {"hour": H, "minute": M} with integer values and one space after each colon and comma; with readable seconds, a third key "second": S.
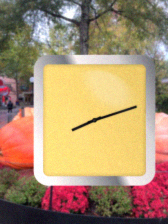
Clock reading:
{"hour": 8, "minute": 12}
